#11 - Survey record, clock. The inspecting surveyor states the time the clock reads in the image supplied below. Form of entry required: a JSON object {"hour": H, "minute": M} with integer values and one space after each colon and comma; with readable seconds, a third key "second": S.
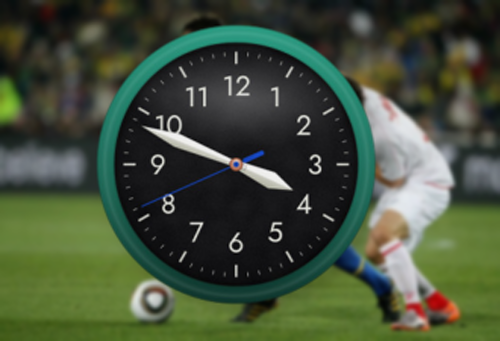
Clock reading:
{"hour": 3, "minute": 48, "second": 41}
